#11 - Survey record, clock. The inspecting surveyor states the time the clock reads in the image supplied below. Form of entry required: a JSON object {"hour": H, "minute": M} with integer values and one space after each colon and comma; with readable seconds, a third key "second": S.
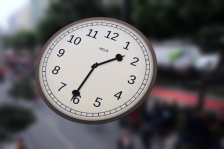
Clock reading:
{"hour": 1, "minute": 31}
